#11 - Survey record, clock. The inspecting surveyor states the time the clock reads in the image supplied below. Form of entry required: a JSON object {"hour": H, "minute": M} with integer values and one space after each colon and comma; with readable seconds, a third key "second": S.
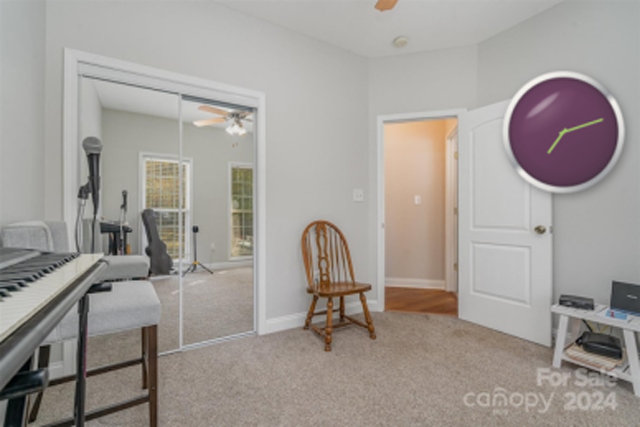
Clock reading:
{"hour": 7, "minute": 12}
